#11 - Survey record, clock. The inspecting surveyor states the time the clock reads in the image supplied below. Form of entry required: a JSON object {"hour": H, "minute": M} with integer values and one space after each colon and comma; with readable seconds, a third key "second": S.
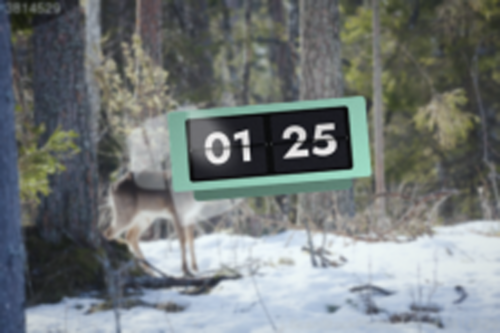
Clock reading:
{"hour": 1, "minute": 25}
